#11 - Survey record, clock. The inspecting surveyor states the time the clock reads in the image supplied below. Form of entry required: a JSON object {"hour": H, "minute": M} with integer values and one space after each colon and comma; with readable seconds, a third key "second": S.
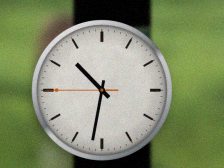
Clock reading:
{"hour": 10, "minute": 31, "second": 45}
